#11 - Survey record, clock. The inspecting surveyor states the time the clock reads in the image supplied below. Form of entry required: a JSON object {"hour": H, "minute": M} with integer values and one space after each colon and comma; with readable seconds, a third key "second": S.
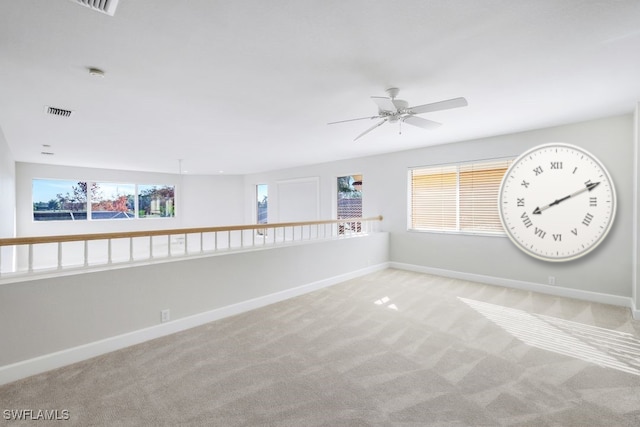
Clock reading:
{"hour": 8, "minute": 11}
